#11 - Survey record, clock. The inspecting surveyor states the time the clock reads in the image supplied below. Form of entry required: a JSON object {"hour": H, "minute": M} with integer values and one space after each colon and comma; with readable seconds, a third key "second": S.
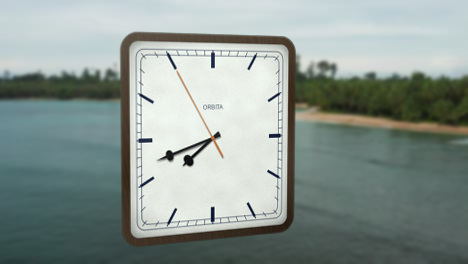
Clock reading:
{"hour": 7, "minute": 41, "second": 55}
